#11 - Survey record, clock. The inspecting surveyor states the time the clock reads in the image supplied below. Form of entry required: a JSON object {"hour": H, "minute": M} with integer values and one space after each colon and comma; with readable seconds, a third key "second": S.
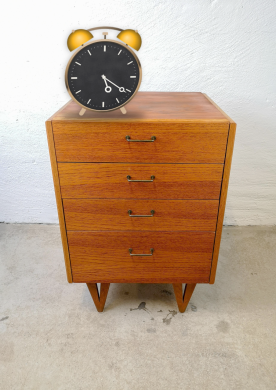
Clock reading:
{"hour": 5, "minute": 21}
